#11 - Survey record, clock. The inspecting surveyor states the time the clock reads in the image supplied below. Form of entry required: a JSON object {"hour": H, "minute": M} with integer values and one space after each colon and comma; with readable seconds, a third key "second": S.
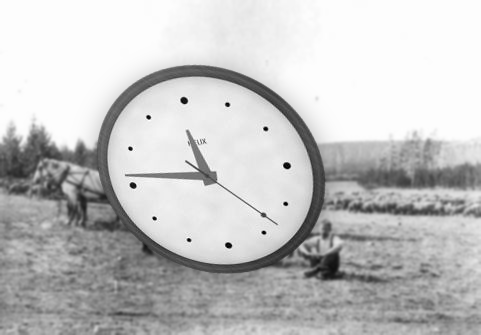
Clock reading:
{"hour": 11, "minute": 46, "second": 23}
